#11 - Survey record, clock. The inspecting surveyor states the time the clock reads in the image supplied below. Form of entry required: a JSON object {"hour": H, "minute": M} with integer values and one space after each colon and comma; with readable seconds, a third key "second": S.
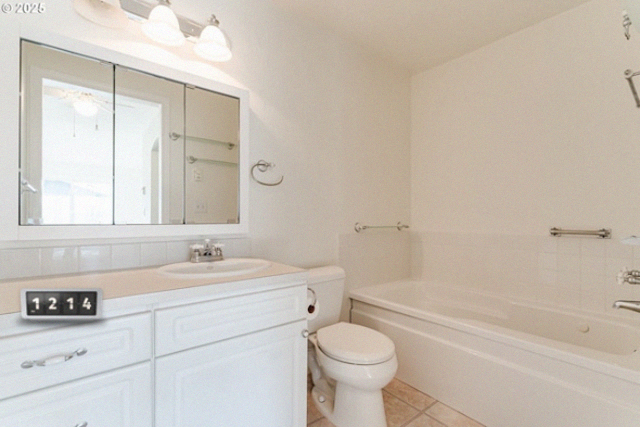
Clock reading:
{"hour": 12, "minute": 14}
